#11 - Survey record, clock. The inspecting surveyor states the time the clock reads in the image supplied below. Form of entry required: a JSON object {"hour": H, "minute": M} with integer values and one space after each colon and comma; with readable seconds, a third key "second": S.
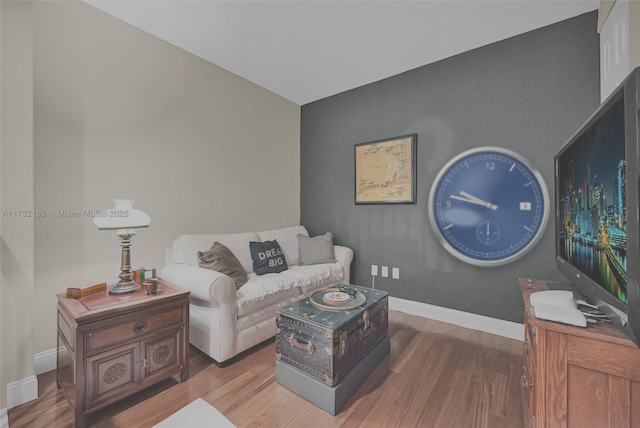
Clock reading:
{"hour": 9, "minute": 47}
